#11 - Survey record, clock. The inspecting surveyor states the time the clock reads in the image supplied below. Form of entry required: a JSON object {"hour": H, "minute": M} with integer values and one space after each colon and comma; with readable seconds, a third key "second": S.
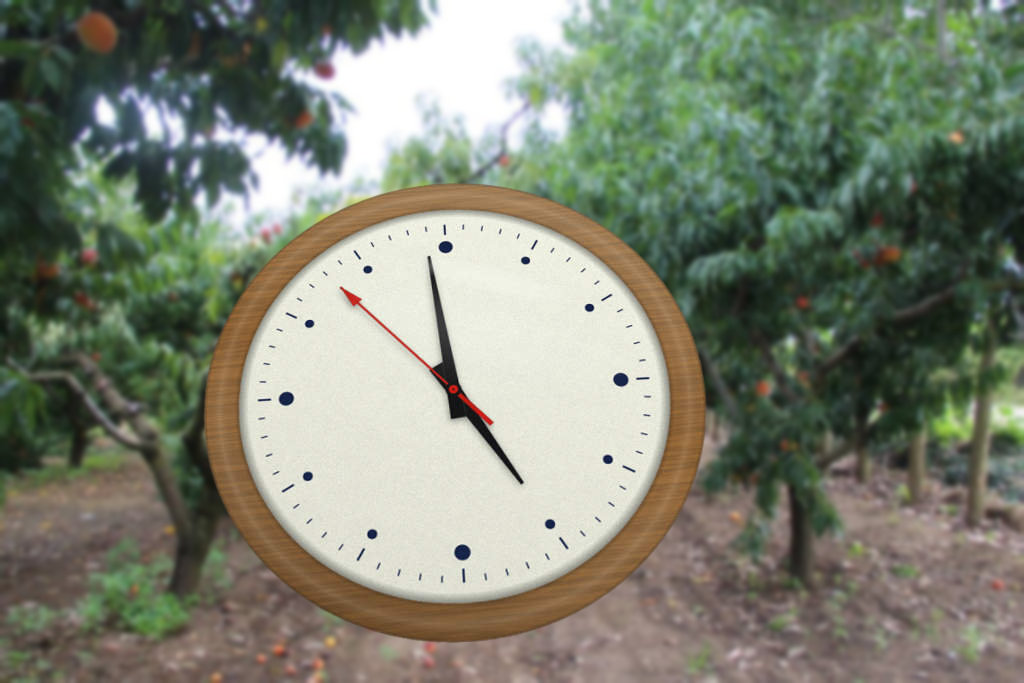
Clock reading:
{"hour": 4, "minute": 58, "second": 53}
